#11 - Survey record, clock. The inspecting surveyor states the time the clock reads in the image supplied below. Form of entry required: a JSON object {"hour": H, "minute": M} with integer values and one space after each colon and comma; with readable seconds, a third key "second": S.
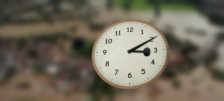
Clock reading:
{"hour": 3, "minute": 10}
